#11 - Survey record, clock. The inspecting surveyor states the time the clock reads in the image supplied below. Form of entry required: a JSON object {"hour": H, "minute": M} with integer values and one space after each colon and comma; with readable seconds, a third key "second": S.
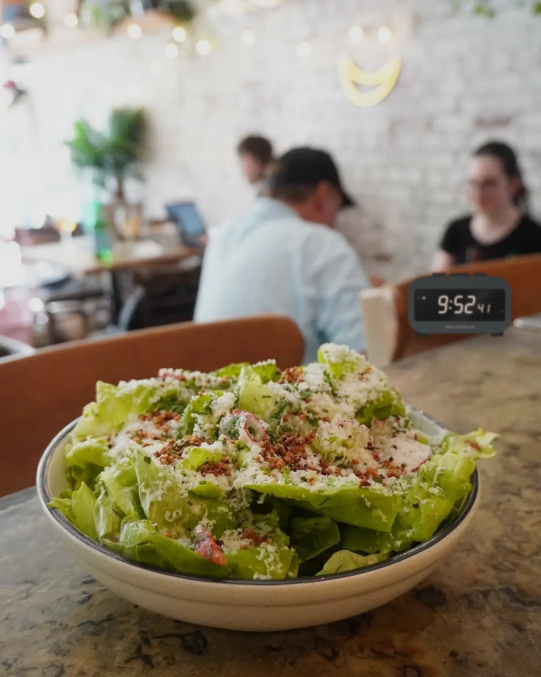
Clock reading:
{"hour": 9, "minute": 52}
